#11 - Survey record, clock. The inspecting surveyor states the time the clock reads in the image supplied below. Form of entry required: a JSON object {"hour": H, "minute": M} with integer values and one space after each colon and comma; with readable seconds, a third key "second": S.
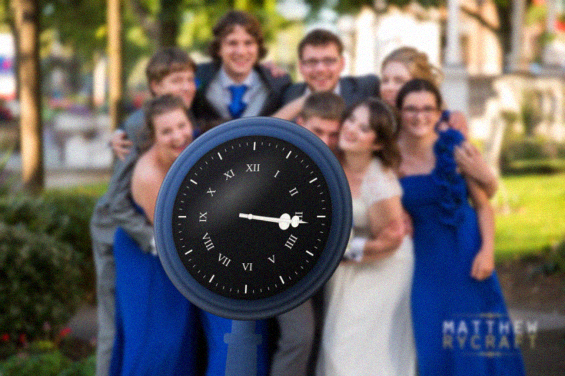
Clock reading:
{"hour": 3, "minute": 16}
